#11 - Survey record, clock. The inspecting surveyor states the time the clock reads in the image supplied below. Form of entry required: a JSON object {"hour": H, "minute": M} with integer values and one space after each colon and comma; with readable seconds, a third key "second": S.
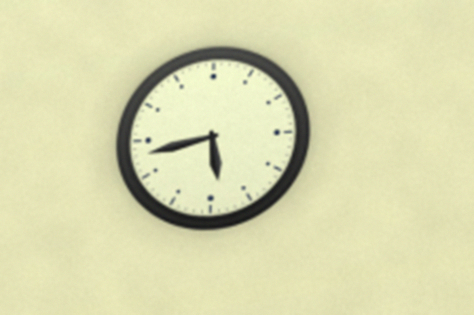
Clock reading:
{"hour": 5, "minute": 43}
